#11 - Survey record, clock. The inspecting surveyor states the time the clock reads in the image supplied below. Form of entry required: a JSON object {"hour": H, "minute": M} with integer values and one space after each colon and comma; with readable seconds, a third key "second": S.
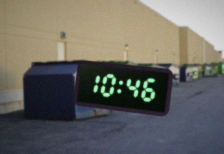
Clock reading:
{"hour": 10, "minute": 46}
